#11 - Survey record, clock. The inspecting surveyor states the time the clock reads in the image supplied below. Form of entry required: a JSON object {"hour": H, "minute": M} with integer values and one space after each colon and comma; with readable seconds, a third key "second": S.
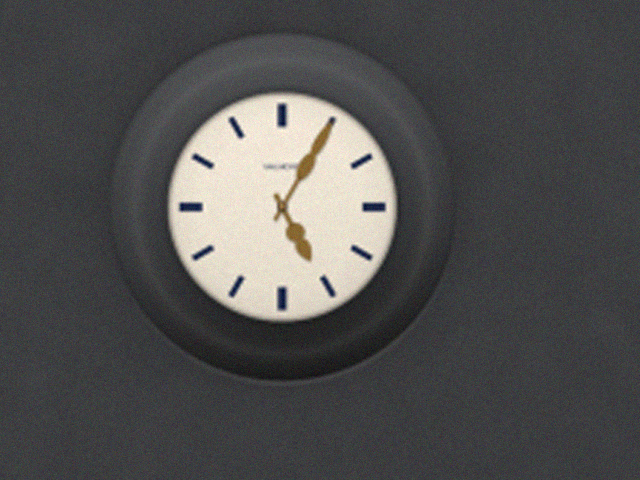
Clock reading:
{"hour": 5, "minute": 5}
